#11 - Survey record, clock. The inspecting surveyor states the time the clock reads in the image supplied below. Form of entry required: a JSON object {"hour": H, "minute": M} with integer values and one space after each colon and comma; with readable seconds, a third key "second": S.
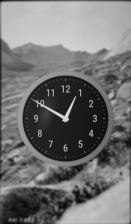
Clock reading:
{"hour": 12, "minute": 50}
